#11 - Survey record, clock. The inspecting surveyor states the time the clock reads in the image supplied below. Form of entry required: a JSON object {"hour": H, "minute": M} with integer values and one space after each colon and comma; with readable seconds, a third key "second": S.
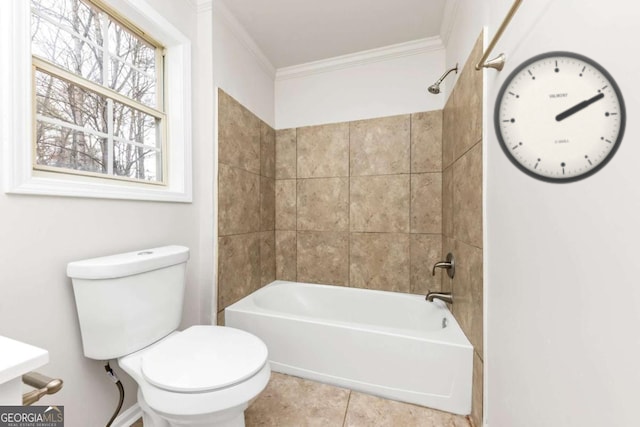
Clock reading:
{"hour": 2, "minute": 11}
